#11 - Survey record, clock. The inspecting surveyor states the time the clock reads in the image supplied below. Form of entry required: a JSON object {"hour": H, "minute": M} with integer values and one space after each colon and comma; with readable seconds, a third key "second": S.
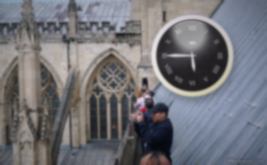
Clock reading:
{"hour": 5, "minute": 45}
